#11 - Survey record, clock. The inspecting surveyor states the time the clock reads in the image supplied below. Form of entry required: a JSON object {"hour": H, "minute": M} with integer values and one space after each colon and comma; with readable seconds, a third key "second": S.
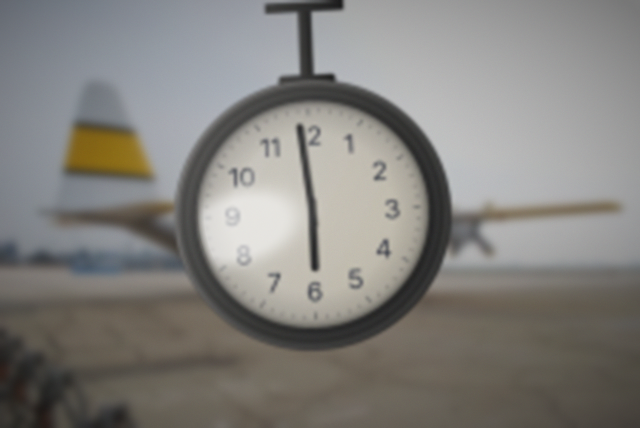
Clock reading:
{"hour": 5, "minute": 59}
